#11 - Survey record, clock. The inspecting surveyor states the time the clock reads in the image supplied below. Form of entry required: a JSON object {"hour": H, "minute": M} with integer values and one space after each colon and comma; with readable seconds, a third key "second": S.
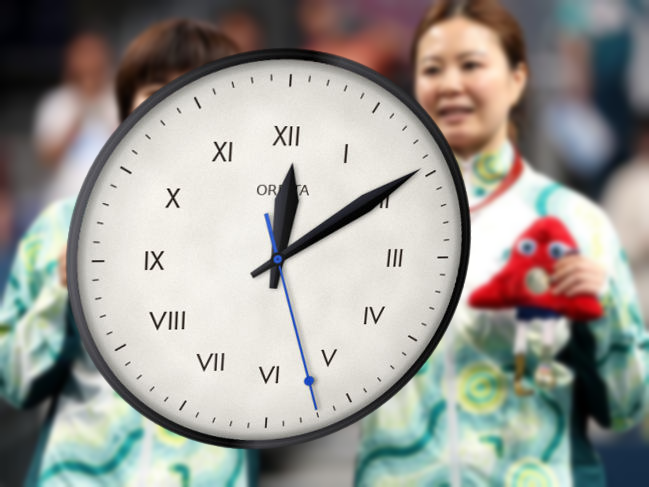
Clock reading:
{"hour": 12, "minute": 9, "second": 27}
